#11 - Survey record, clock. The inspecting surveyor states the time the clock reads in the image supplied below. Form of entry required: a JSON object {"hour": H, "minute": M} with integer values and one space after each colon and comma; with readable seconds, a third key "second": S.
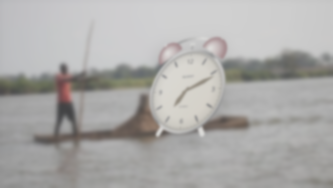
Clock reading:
{"hour": 7, "minute": 11}
